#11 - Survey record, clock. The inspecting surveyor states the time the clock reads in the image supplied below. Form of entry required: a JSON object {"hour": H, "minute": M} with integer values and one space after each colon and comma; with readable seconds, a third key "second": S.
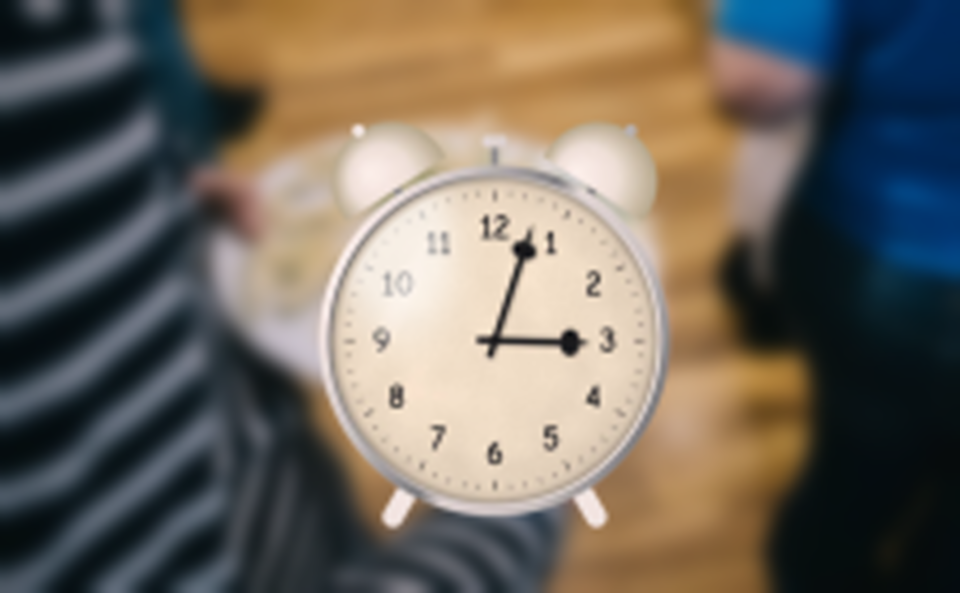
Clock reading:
{"hour": 3, "minute": 3}
